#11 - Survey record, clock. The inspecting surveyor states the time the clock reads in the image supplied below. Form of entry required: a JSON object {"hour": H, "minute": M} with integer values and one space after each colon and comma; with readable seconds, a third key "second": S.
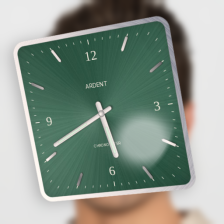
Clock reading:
{"hour": 5, "minute": 41}
